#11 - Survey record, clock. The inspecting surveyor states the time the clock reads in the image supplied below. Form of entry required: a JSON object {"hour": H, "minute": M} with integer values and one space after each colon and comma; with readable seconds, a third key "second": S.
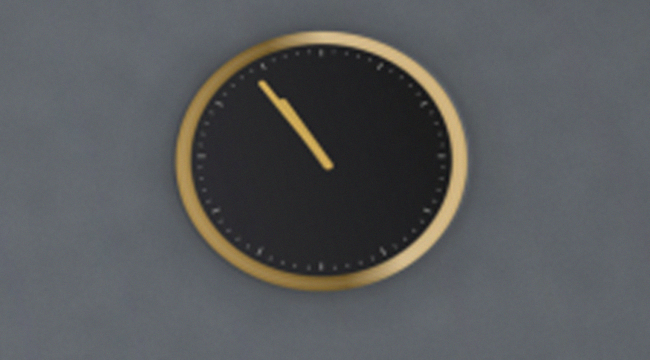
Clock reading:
{"hour": 10, "minute": 54}
